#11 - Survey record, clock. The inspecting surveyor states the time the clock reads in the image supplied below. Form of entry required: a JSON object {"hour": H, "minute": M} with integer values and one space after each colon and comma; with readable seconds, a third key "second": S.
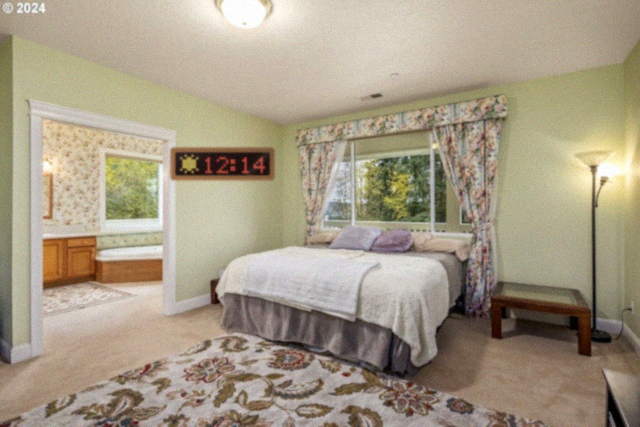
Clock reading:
{"hour": 12, "minute": 14}
